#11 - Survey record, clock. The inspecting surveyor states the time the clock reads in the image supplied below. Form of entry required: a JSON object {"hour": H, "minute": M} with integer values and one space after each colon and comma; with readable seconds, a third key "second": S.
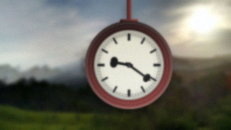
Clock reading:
{"hour": 9, "minute": 21}
